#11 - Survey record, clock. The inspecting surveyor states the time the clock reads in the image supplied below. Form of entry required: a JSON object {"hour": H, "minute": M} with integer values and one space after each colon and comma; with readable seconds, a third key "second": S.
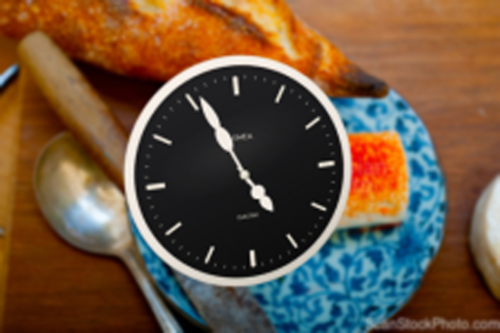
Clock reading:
{"hour": 4, "minute": 56}
